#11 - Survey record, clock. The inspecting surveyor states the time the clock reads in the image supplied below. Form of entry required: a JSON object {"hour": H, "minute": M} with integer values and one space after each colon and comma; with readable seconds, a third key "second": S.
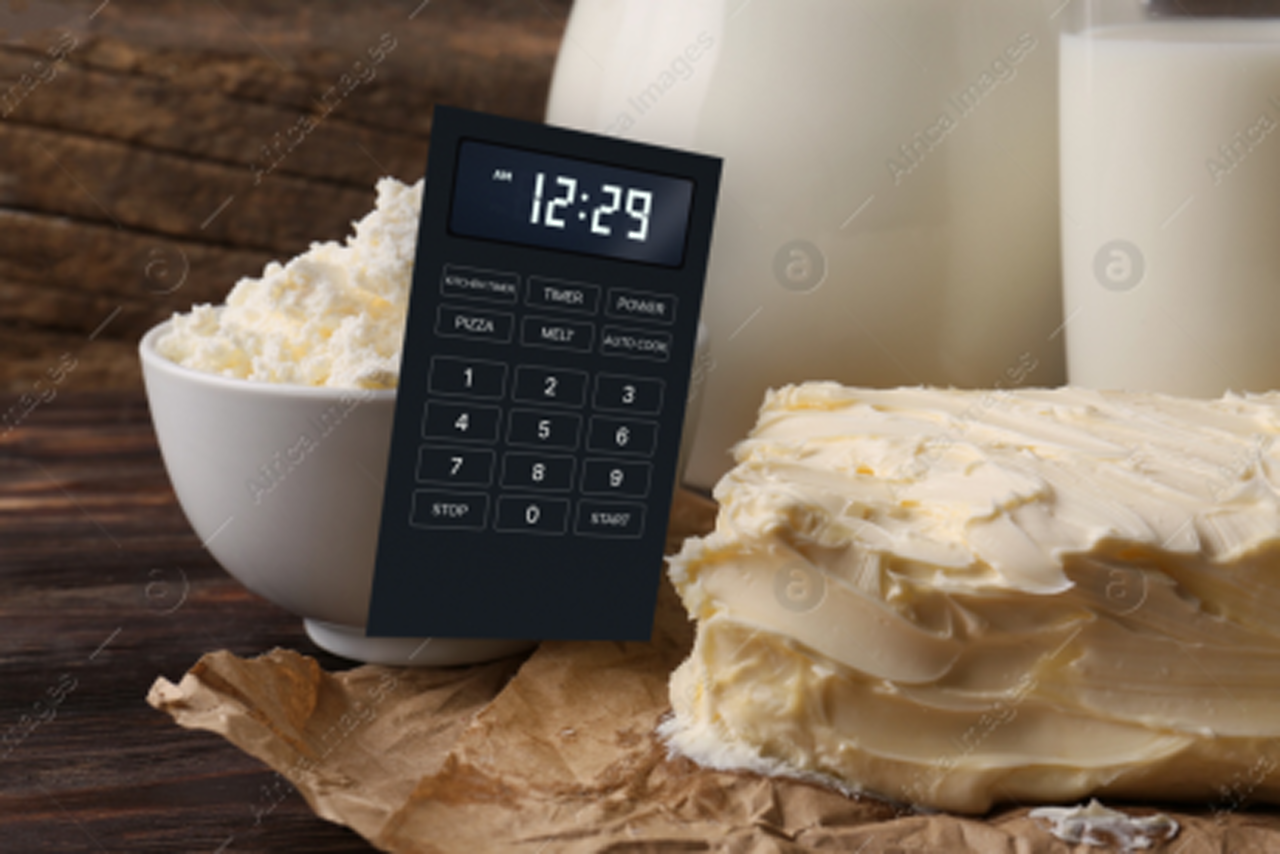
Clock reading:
{"hour": 12, "minute": 29}
